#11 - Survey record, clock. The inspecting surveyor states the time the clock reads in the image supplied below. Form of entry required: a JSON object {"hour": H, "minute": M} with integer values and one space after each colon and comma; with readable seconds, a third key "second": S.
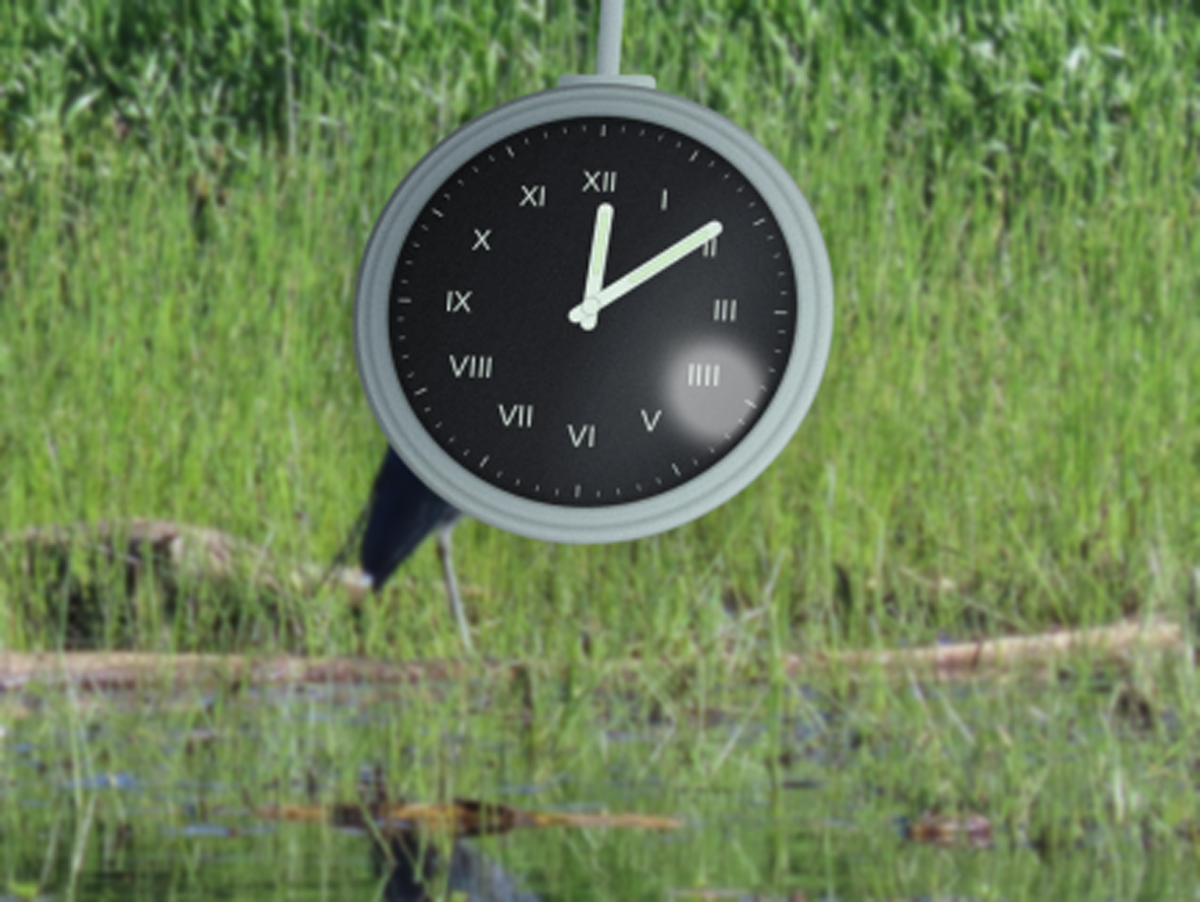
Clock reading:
{"hour": 12, "minute": 9}
